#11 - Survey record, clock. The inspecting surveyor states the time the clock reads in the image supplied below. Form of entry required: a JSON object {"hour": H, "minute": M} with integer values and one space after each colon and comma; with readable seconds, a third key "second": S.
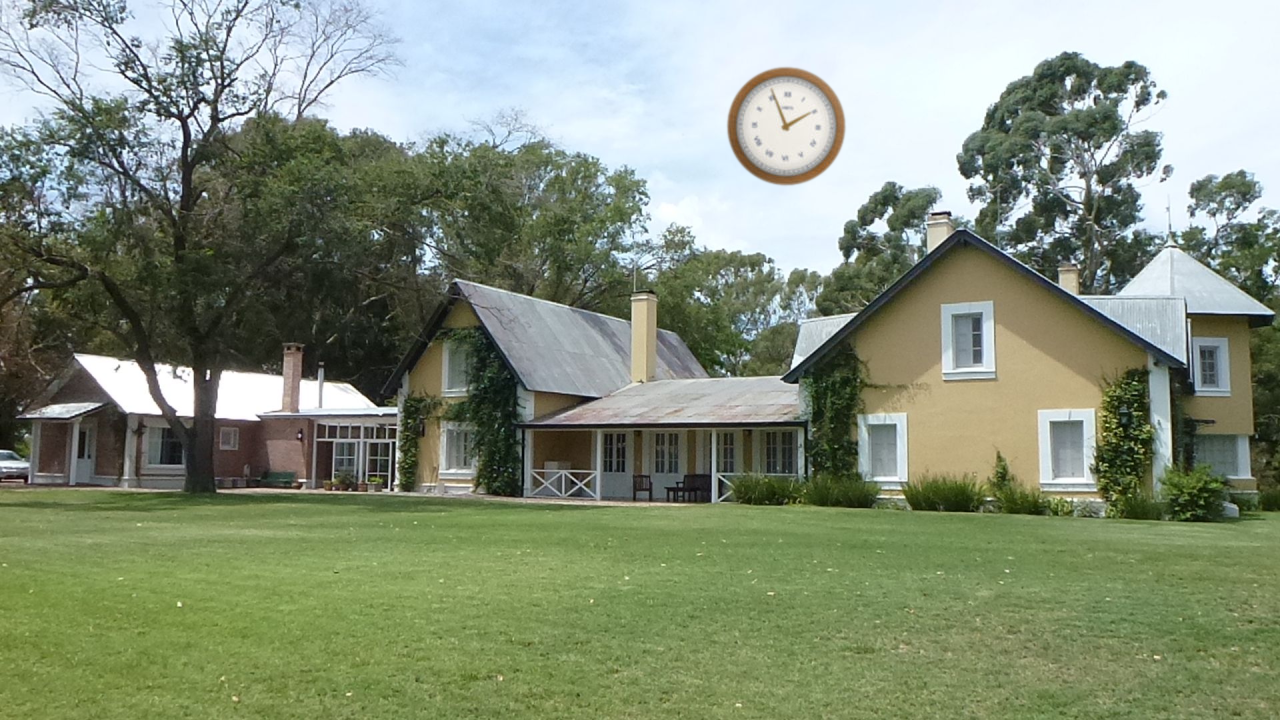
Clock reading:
{"hour": 1, "minute": 56}
